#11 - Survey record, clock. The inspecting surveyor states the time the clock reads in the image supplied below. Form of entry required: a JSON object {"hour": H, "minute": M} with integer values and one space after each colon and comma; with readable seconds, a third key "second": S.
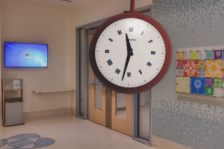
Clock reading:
{"hour": 11, "minute": 32}
